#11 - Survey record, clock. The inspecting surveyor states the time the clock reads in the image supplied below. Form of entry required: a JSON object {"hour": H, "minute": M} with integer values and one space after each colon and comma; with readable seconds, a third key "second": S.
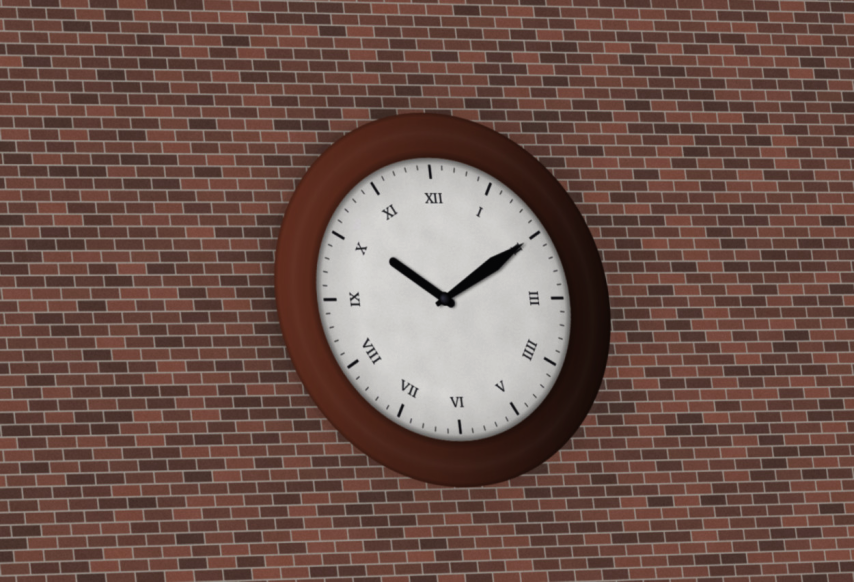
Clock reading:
{"hour": 10, "minute": 10}
